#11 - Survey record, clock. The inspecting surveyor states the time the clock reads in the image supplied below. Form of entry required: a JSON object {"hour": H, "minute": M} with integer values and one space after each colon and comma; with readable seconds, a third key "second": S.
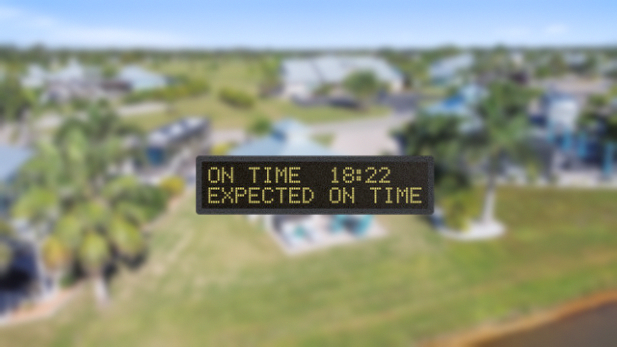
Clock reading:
{"hour": 18, "minute": 22}
